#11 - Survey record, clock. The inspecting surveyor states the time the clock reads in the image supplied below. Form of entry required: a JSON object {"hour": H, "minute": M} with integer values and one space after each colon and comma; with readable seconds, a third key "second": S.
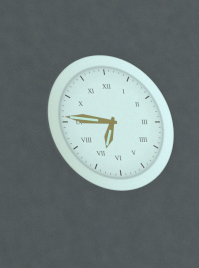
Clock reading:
{"hour": 6, "minute": 46}
